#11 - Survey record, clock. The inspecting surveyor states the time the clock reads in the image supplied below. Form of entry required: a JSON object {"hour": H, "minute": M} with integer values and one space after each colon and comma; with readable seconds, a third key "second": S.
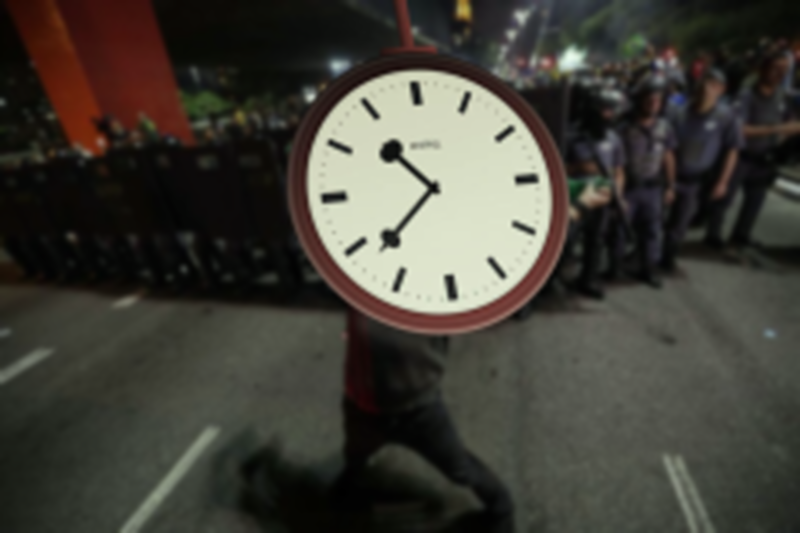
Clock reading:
{"hour": 10, "minute": 38}
